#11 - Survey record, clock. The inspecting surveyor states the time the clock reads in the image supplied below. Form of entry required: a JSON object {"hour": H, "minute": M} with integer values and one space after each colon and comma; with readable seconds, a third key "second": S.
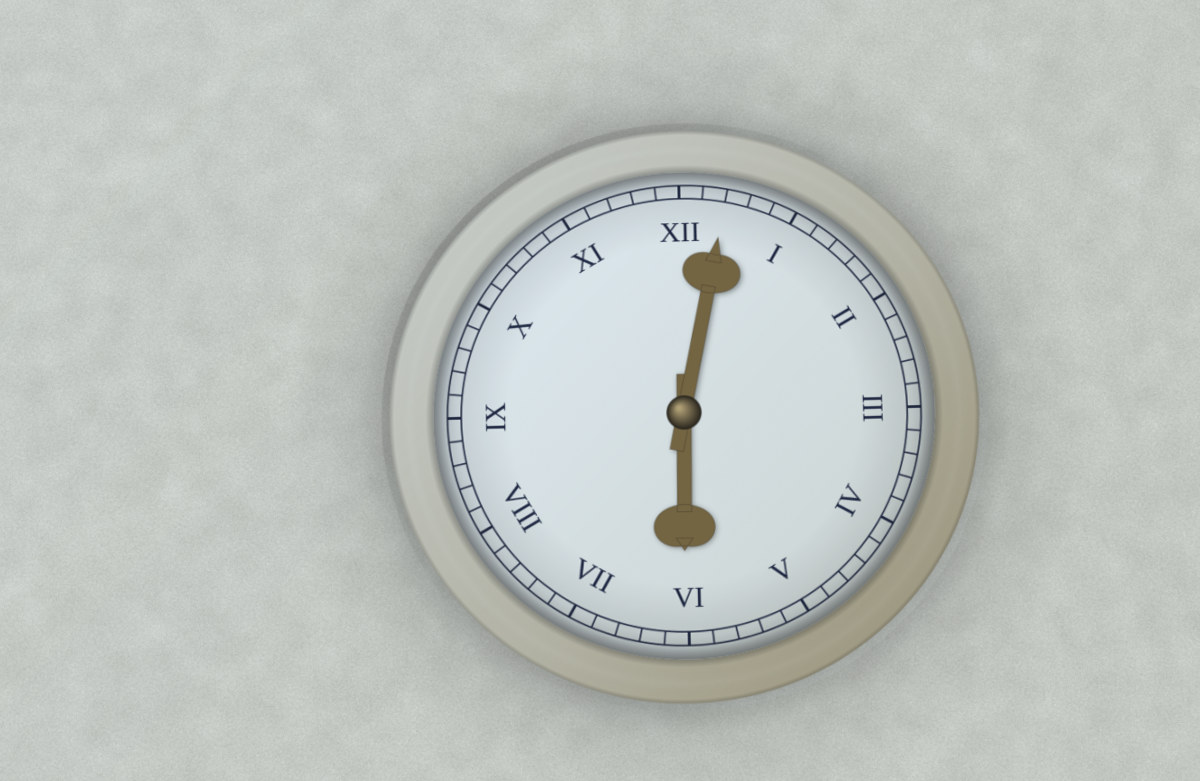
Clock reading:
{"hour": 6, "minute": 2}
